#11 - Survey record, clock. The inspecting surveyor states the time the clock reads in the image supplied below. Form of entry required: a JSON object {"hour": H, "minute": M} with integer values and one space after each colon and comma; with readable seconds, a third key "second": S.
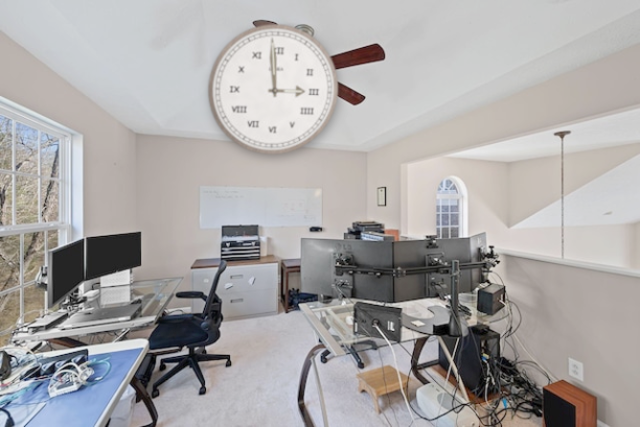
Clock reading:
{"hour": 2, "minute": 59}
